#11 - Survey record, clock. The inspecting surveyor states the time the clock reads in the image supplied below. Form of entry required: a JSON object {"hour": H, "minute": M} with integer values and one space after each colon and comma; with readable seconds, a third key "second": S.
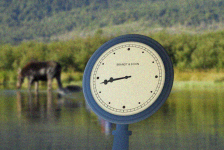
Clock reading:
{"hour": 8, "minute": 43}
